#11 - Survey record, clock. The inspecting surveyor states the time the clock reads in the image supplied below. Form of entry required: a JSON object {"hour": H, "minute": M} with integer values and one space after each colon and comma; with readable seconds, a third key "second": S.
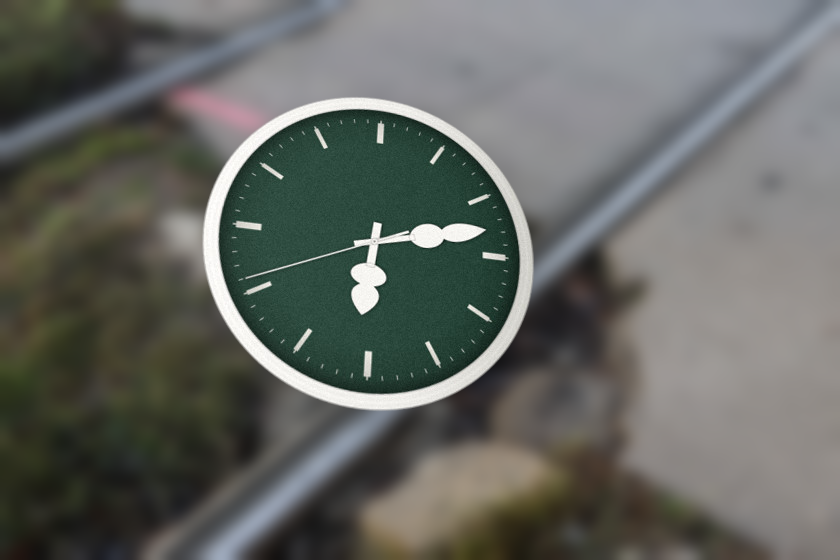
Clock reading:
{"hour": 6, "minute": 12, "second": 41}
